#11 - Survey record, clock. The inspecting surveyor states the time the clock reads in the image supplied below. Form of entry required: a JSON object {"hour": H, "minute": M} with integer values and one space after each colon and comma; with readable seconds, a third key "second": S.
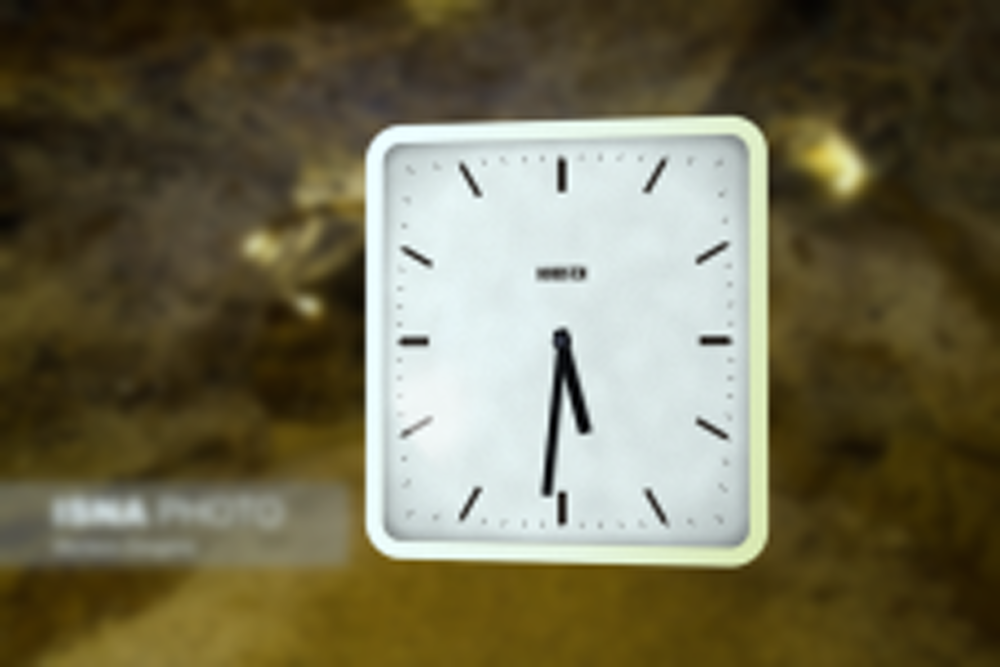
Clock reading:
{"hour": 5, "minute": 31}
